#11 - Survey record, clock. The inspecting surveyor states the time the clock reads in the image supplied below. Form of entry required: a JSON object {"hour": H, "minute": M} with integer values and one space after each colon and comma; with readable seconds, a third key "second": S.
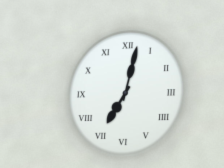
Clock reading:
{"hour": 7, "minute": 2}
